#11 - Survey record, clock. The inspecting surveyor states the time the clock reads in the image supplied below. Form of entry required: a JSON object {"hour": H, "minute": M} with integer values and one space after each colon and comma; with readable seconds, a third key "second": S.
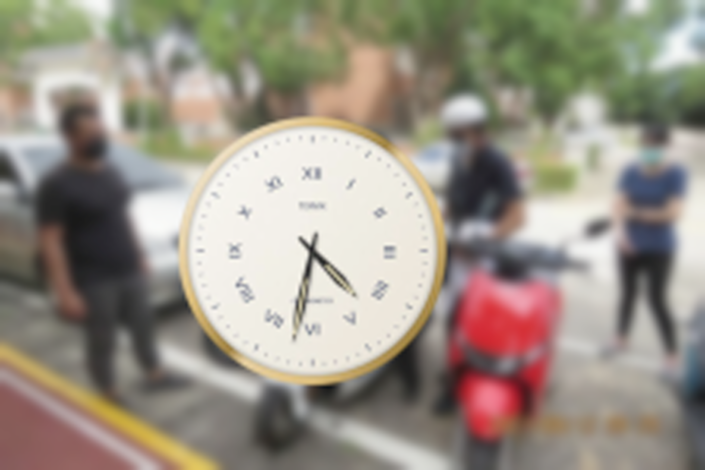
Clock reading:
{"hour": 4, "minute": 32}
